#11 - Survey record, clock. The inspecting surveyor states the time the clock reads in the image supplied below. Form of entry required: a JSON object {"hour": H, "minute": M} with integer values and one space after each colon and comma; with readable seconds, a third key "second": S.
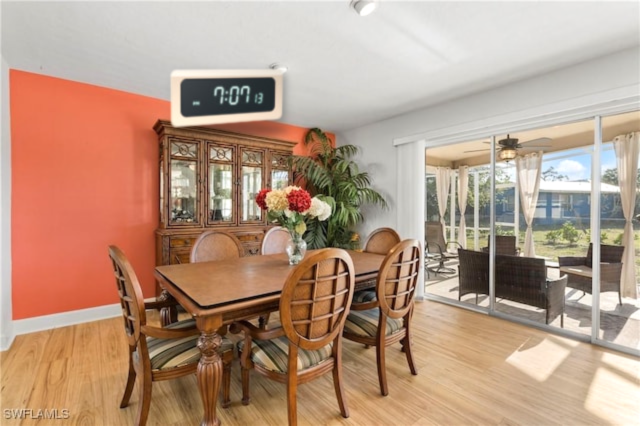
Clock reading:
{"hour": 7, "minute": 7}
